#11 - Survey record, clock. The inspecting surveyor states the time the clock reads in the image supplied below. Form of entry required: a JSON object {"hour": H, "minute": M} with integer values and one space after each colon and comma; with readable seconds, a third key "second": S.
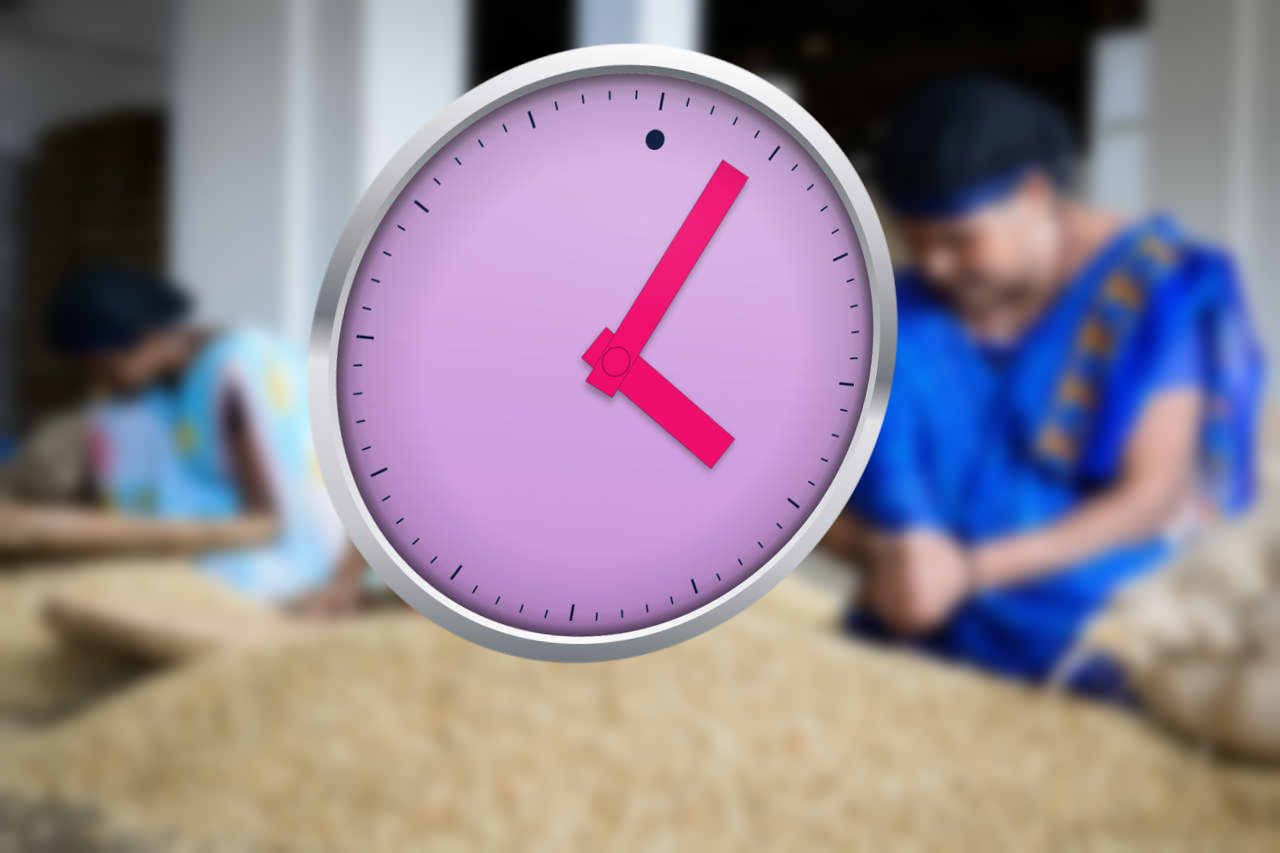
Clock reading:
{"hour": 4, "minute": 4}
